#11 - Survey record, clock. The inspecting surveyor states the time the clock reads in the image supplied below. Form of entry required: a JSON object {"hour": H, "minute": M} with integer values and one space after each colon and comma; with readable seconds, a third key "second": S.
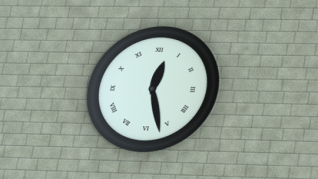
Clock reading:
{"hour": 12, "minute": 27}
